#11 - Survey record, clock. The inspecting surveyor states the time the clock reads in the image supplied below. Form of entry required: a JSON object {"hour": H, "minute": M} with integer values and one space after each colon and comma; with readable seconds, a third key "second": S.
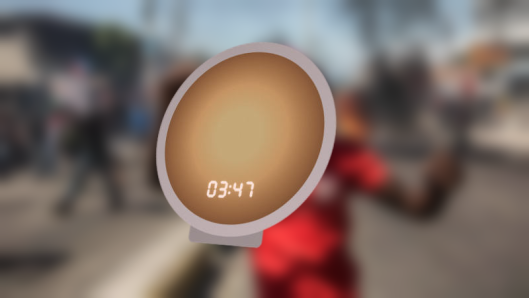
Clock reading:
{"hour": 3, "minute": 47}
